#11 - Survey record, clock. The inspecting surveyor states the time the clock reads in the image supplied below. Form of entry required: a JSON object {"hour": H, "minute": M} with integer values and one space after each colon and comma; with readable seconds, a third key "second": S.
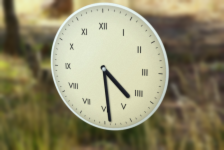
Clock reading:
{"hour": 4, "minute": 29}
